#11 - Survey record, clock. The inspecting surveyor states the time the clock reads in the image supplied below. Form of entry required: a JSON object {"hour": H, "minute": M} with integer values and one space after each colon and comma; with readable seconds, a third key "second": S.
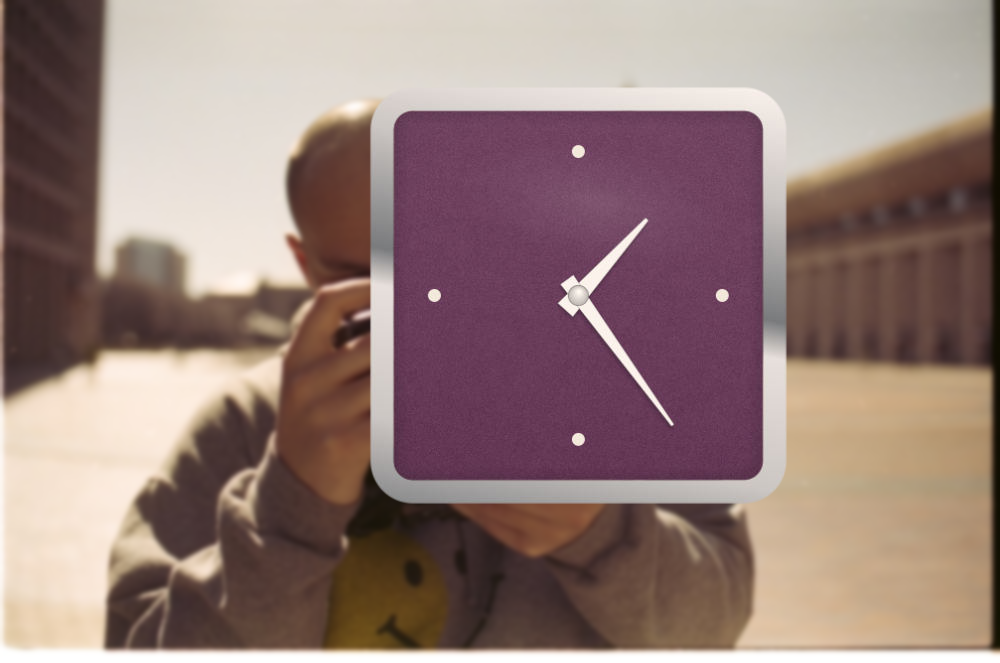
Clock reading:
{"hour": 1, "minute": 24}
